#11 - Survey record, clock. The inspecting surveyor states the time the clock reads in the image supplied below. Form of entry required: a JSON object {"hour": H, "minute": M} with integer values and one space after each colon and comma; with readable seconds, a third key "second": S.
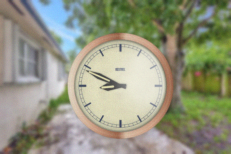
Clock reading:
{"hour": 8, "minute": 49}
